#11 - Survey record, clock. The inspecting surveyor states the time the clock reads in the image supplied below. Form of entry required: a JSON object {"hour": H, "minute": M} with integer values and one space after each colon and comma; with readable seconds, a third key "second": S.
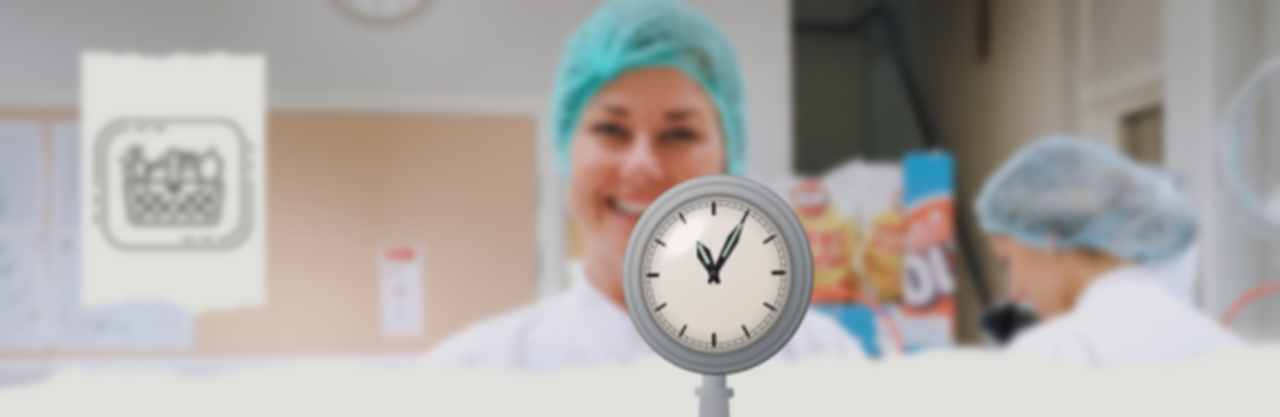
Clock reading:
{"hour": 11, "minute": 5}
